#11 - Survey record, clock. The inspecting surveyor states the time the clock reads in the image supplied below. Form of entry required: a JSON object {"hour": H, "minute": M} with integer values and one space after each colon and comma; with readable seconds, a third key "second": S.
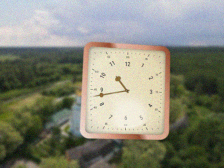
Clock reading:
{"hour": 10, "minute": 43}
